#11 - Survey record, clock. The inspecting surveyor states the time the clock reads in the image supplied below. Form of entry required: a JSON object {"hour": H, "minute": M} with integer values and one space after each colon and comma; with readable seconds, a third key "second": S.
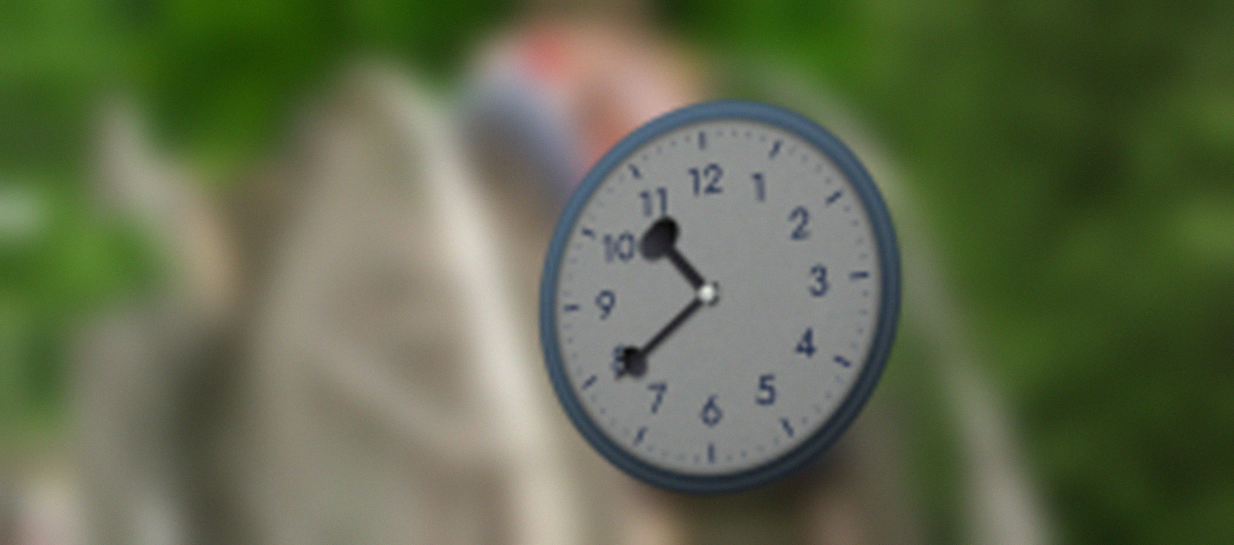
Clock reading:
{"hour": 10, "minute": 39}
